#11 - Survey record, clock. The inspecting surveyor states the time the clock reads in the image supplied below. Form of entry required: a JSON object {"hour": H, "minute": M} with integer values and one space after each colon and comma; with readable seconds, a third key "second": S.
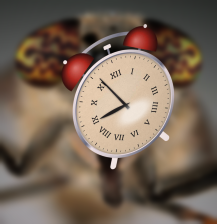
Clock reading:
{"hour": 8, "minute": 56}
